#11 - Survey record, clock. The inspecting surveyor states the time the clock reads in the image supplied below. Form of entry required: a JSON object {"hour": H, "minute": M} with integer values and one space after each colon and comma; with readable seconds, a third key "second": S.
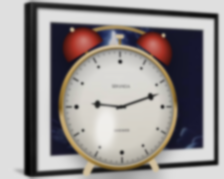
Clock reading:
{"hour": 9, "minute": 12}
